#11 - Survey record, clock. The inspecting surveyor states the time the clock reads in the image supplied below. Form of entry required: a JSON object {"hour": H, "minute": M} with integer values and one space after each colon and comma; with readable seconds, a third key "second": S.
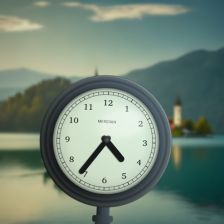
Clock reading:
{"hour": 4, "minute": 36}
